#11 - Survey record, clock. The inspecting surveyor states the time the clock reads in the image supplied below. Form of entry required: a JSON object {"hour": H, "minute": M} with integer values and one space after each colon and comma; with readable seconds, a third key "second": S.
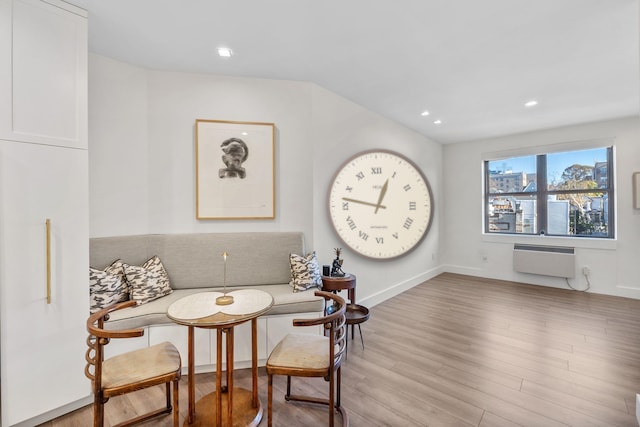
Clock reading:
{"hour": 12, "minute": 47}
